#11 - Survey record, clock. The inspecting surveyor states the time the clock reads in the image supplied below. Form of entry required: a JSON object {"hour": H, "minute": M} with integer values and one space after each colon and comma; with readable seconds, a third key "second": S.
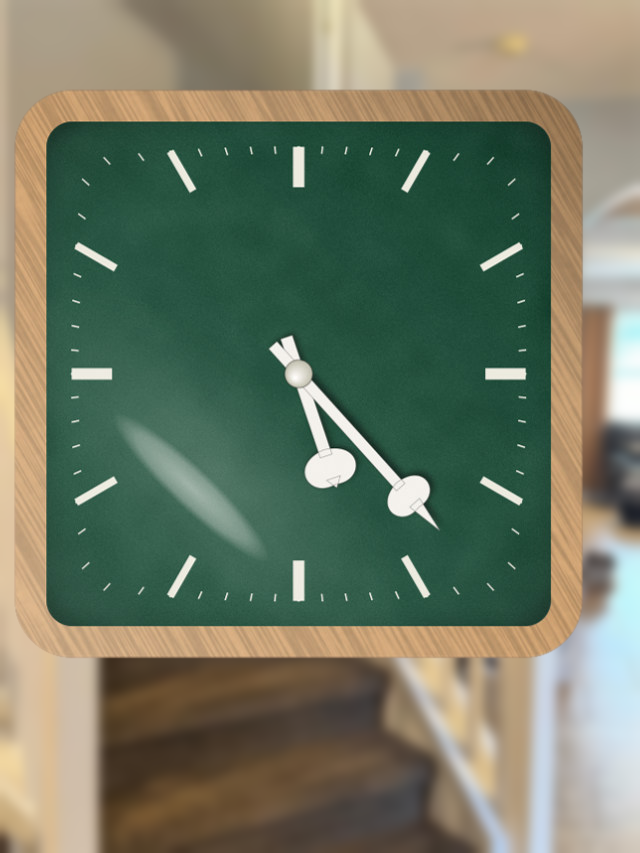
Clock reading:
{"hour": 5, "minute": 23}
